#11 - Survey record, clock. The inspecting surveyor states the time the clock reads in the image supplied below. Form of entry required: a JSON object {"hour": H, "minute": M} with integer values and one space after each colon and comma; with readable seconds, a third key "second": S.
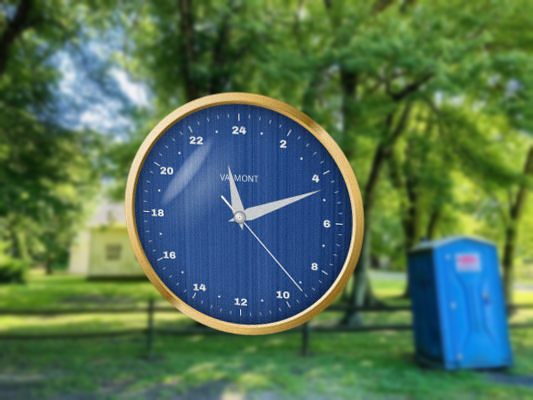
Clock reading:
{"hour": 23, "minute": 11, "second": 23}
